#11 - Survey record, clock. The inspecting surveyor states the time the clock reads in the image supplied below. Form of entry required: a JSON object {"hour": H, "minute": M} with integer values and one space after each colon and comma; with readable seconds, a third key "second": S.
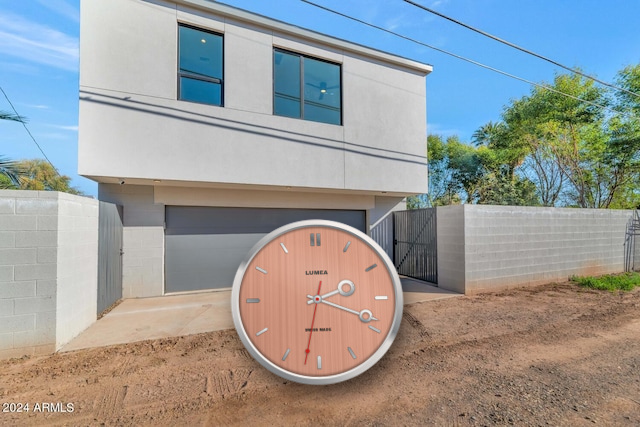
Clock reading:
{"hour": 2, "minute": 18, "second": 32}
